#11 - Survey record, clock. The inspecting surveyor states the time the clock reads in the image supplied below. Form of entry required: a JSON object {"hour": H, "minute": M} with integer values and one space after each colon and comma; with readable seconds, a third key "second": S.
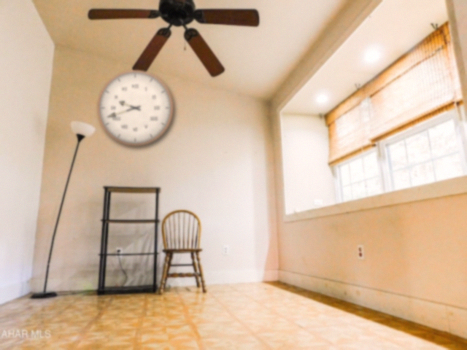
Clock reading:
{"hour": 9, "minute": 42}
